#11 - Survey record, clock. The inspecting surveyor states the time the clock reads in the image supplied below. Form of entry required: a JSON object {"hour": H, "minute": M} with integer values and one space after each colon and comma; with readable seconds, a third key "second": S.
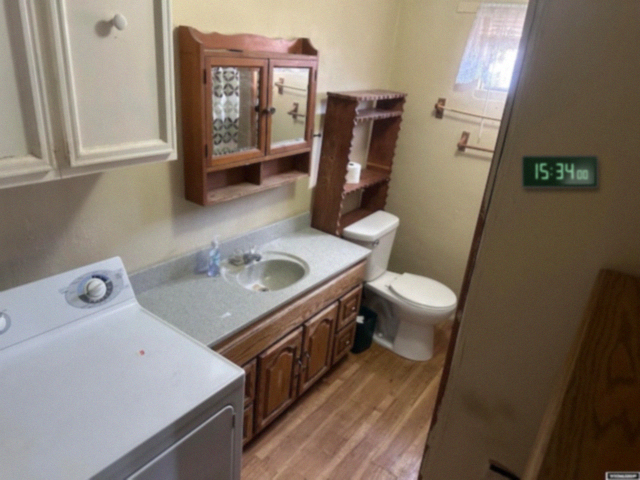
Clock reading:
{"hour": 15, "minute": 34}
